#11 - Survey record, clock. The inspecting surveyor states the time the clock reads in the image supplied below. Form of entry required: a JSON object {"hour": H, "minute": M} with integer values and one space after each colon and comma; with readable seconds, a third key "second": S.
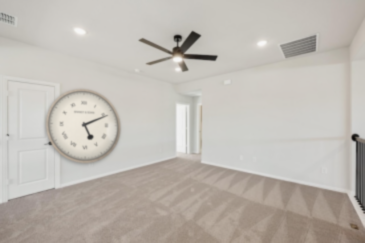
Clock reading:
{"hour": 5, "minute": 11}
